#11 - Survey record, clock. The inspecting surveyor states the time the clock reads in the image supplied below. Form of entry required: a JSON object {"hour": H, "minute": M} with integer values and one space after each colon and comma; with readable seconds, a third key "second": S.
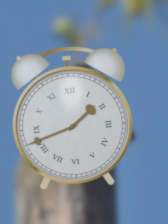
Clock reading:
{"hour": 1, "minute": 42}
